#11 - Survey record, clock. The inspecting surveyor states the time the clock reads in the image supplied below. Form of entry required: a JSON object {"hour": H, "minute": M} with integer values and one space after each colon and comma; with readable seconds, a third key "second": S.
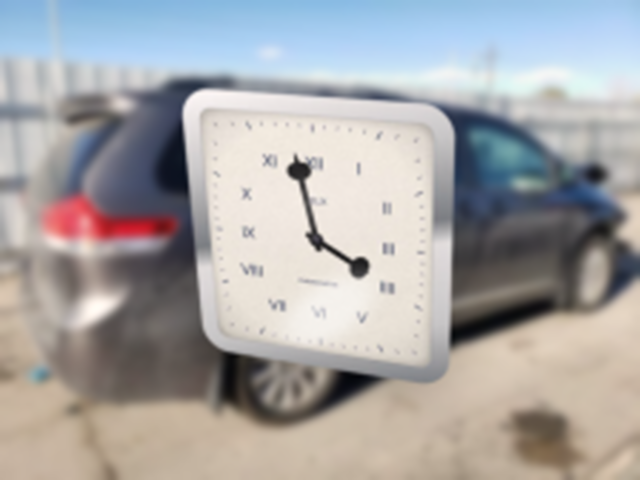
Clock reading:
{"hour": 3, "minute": 58}
